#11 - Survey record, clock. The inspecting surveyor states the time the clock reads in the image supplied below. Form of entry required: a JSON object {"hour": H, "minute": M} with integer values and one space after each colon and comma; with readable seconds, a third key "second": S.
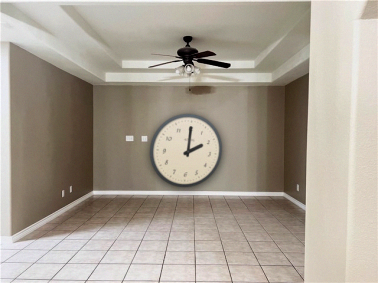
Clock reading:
{"hour": 2, "minute": 0}
